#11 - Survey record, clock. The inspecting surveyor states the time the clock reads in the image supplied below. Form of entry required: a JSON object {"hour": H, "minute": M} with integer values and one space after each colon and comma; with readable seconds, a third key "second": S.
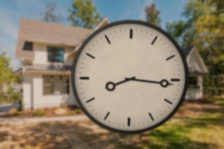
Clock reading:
{"hour": 8, "minute": 16}
